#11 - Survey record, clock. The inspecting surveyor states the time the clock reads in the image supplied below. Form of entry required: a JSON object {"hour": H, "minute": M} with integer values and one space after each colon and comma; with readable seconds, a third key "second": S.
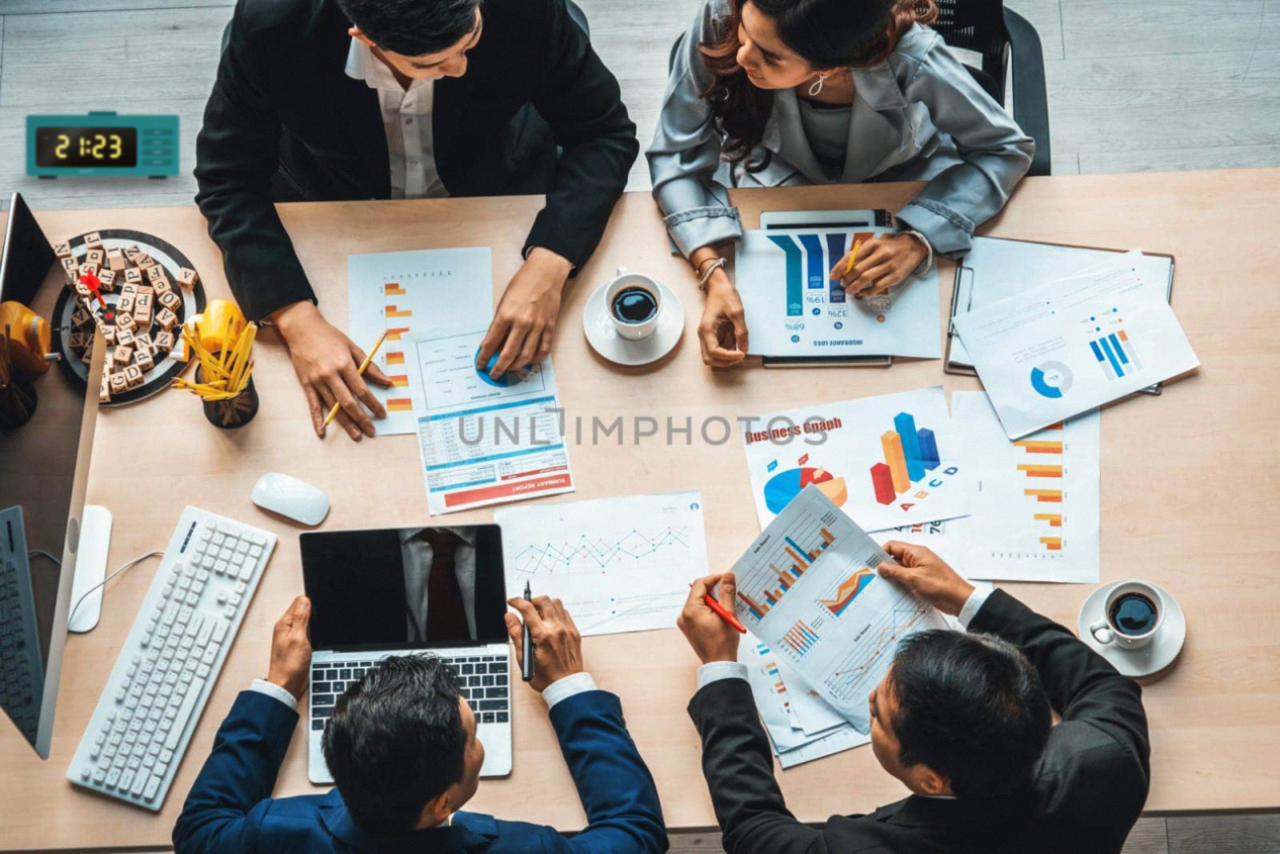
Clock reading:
{"hour": 21, "minute": 23}
